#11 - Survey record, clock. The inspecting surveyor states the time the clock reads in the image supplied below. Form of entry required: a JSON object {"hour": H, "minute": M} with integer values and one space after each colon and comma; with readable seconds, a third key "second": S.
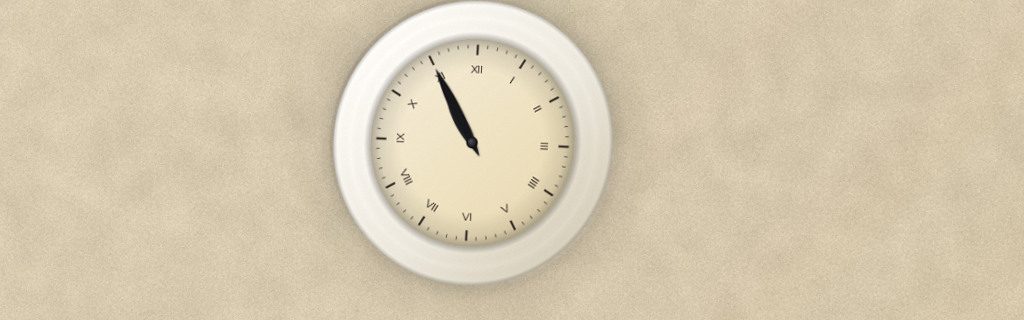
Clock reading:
{"hour": 10, "minute": 55}
